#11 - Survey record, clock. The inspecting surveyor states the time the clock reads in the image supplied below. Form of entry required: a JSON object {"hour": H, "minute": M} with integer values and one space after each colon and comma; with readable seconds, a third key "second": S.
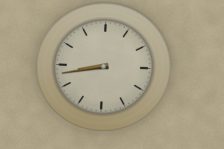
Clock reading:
{"hour": 8, "minute": 43}
